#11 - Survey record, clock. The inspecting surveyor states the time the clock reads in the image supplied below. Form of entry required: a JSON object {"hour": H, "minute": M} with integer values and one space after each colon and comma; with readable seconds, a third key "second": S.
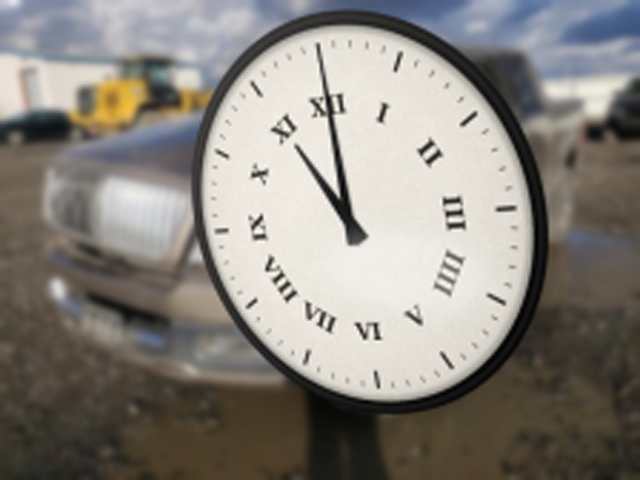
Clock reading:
{"hour": 11, "minute": 0}
